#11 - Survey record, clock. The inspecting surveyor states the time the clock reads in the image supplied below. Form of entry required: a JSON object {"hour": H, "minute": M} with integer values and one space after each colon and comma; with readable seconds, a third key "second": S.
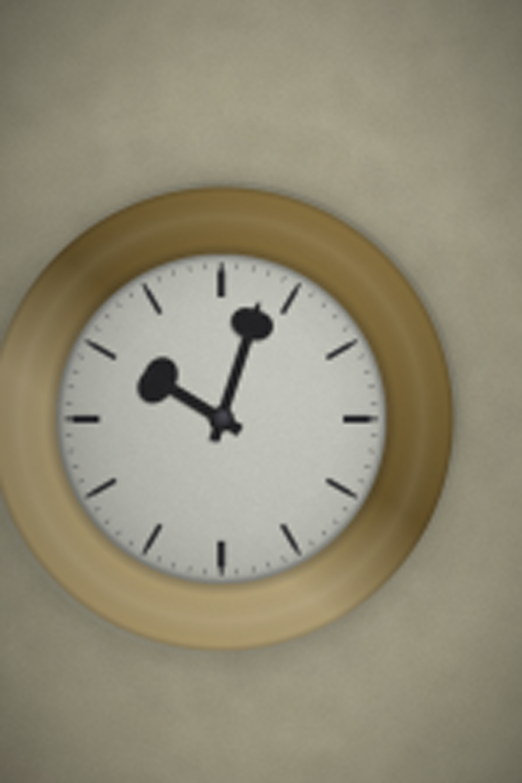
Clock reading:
{"hour": 10, "minute": 3}
